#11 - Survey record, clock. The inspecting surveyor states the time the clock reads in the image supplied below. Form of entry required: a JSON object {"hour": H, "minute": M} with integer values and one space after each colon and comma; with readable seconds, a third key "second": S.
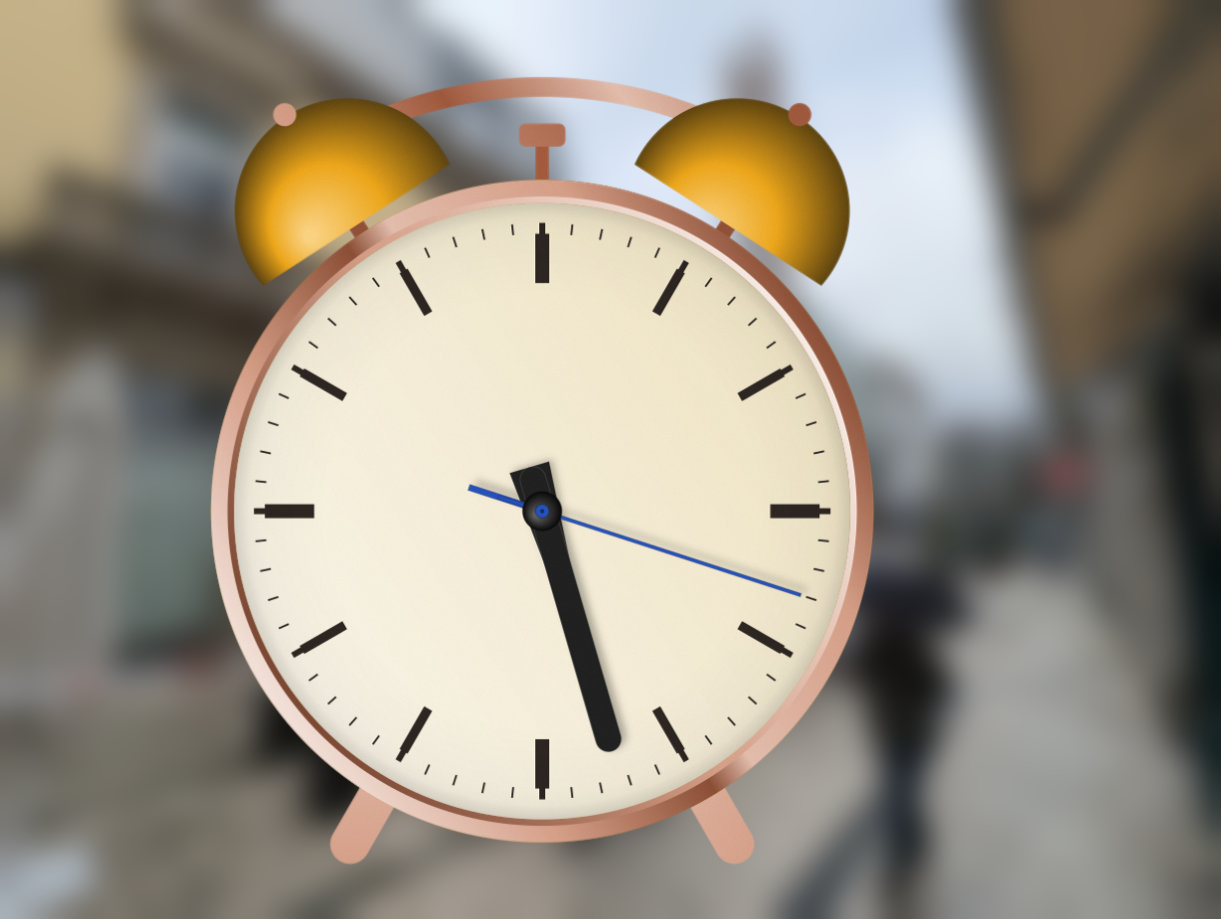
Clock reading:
{"hour": 5, "minute": 27, "second": 18}
